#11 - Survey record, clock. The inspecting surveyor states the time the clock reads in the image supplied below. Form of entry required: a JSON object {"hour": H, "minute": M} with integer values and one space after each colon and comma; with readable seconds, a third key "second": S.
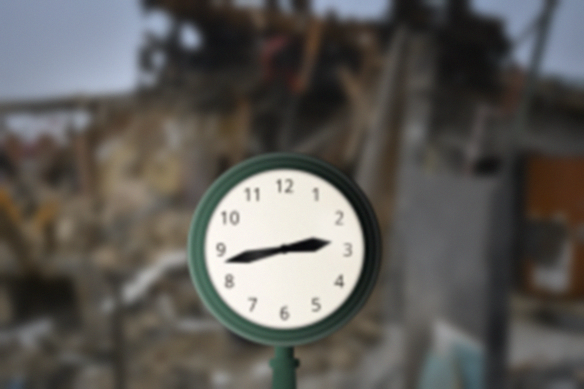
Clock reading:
{"hour": 2, "minute": 43}
